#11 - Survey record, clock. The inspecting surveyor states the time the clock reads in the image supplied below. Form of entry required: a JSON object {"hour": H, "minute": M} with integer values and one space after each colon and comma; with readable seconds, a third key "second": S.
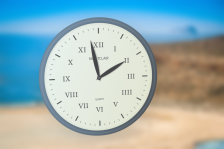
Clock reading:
{"hour": 1, "minute": 58}
